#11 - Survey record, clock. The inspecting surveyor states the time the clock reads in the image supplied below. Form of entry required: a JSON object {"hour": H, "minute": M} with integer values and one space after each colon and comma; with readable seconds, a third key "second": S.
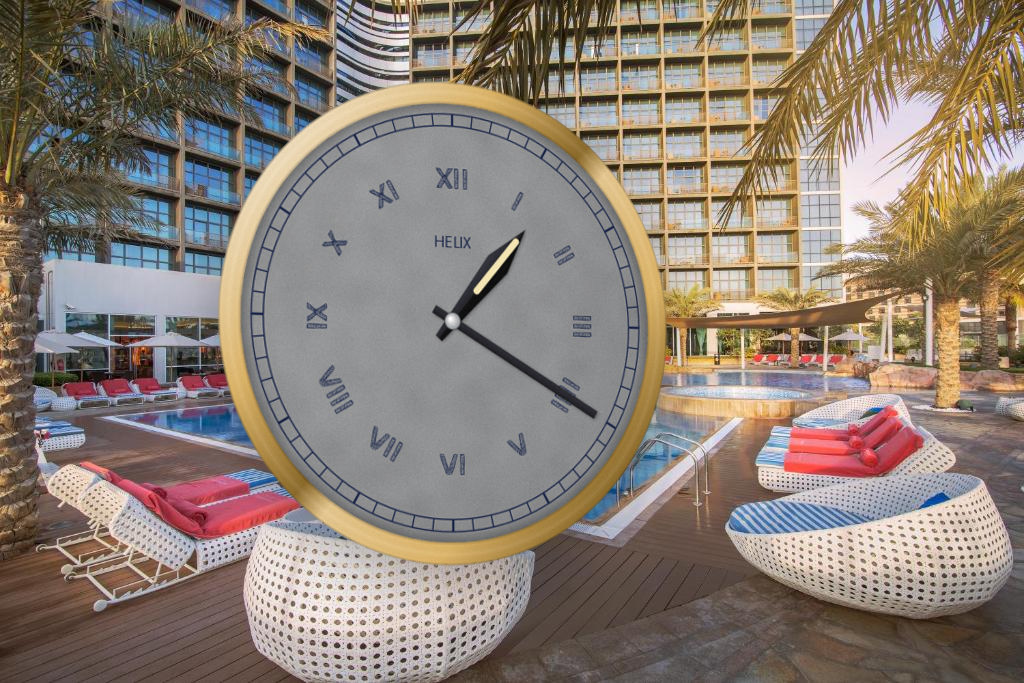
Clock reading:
{"hour": 1, "minute": 20}
